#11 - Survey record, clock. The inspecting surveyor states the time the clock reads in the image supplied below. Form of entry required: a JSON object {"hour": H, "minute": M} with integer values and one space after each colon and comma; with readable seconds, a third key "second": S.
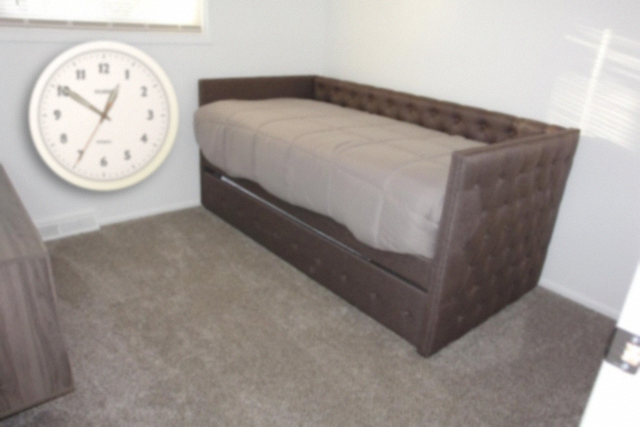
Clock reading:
{"hour": 12, "minute": 50, "second": 35}
